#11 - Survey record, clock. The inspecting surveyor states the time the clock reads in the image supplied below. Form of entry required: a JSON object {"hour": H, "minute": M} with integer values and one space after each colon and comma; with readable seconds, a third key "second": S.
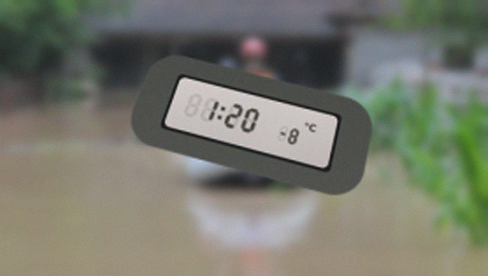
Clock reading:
{"hour": 1, "minute": 20}
